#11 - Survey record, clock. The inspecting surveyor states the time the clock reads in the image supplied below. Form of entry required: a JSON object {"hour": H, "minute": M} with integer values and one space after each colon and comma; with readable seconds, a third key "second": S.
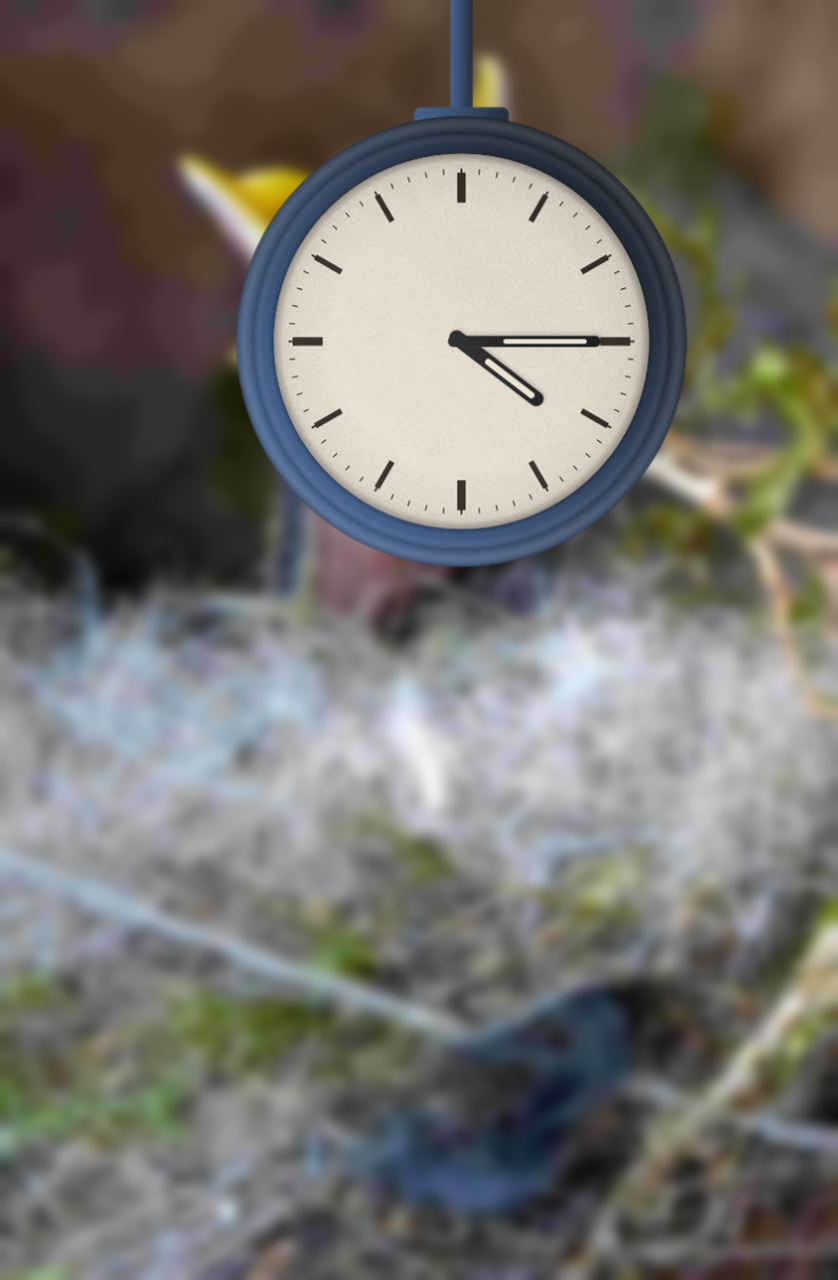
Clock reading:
{"hour": 4, "minute": 15}
